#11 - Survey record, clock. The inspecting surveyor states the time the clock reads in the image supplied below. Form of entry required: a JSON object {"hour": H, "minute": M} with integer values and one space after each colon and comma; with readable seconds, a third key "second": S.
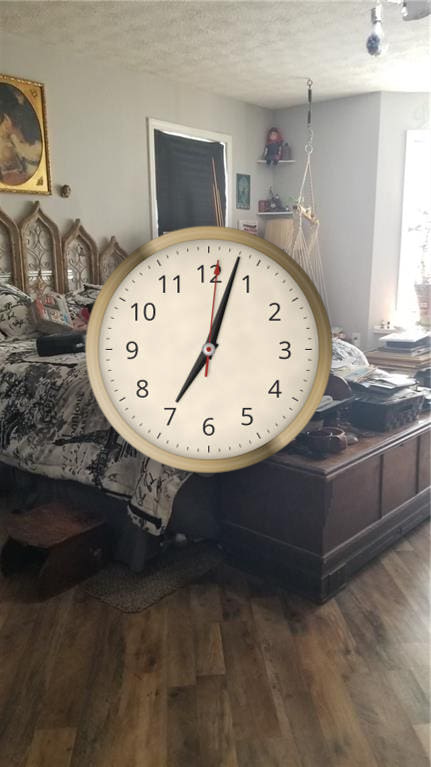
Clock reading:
{"hour": 7, "minute": 3, "second": 1}
